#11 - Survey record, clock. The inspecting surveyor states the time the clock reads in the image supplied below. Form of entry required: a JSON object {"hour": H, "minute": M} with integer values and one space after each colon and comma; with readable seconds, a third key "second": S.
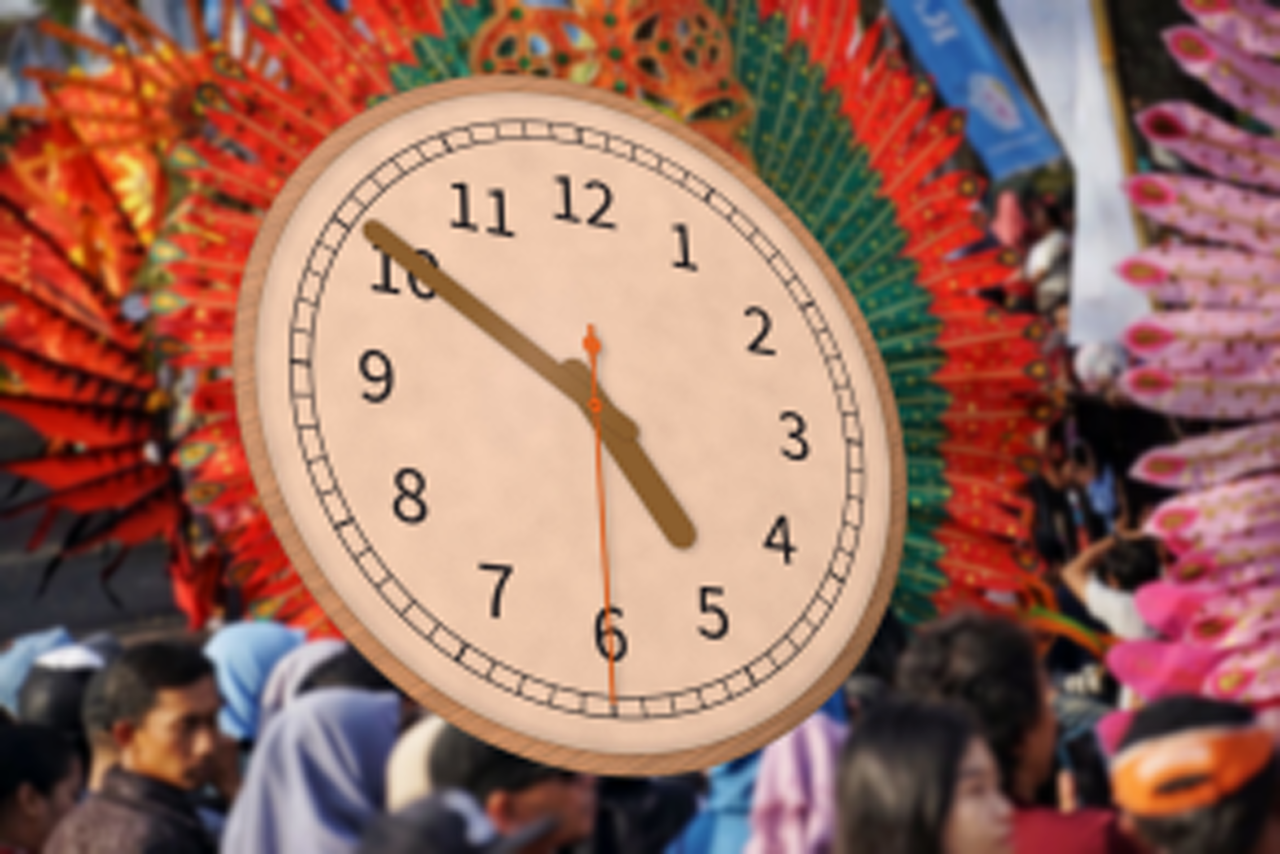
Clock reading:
{"hour": 4, "minute": 50, "second": 30}
